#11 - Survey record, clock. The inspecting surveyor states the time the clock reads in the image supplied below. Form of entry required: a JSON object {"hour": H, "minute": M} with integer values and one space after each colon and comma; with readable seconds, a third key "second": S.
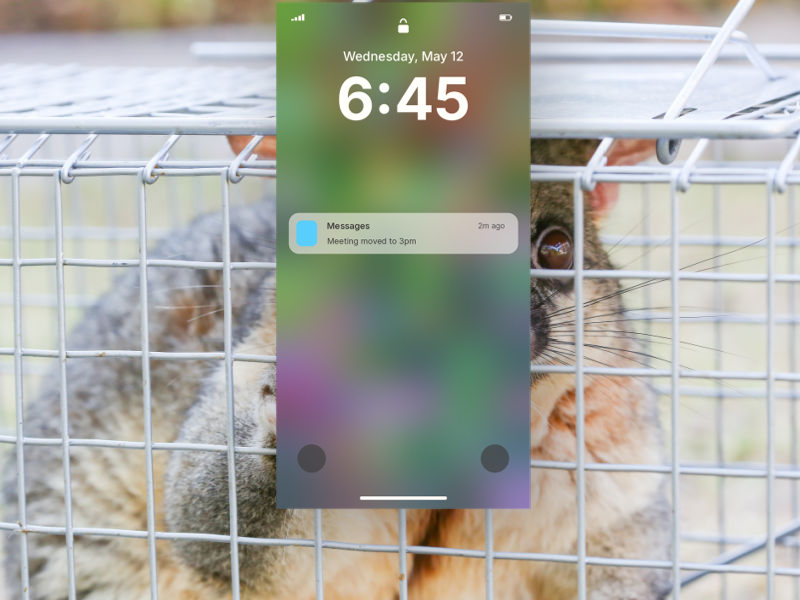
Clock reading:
{"hour": 6, "minute": 45}
